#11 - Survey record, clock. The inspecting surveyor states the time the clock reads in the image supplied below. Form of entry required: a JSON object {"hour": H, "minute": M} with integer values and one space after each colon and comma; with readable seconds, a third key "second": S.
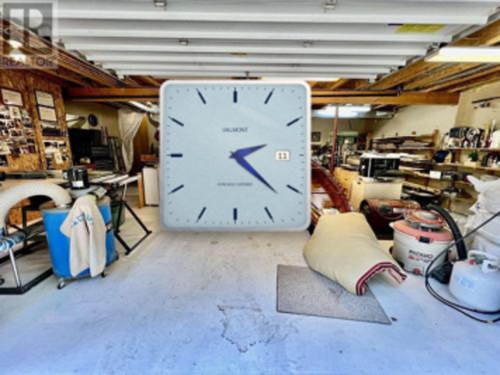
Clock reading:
{"hour": 2, "minute": 22}
